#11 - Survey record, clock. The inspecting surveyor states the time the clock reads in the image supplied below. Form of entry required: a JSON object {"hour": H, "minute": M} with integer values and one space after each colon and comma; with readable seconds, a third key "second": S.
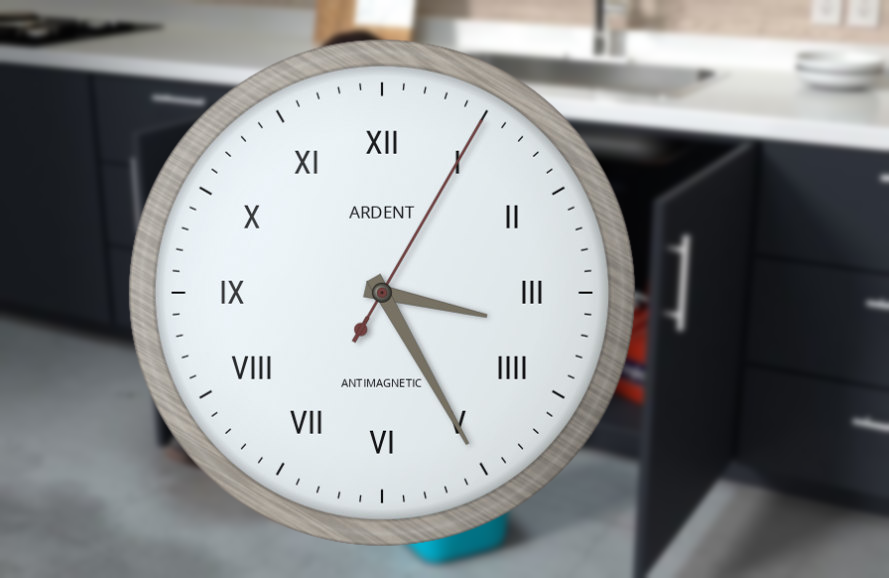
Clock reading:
{"hour": 3, "minute": 25, "second": 5}
